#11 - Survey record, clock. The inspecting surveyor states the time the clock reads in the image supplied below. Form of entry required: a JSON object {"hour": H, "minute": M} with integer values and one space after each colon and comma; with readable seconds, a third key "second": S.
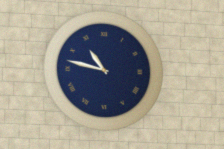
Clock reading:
{"hour": 10, "minute": 47}
